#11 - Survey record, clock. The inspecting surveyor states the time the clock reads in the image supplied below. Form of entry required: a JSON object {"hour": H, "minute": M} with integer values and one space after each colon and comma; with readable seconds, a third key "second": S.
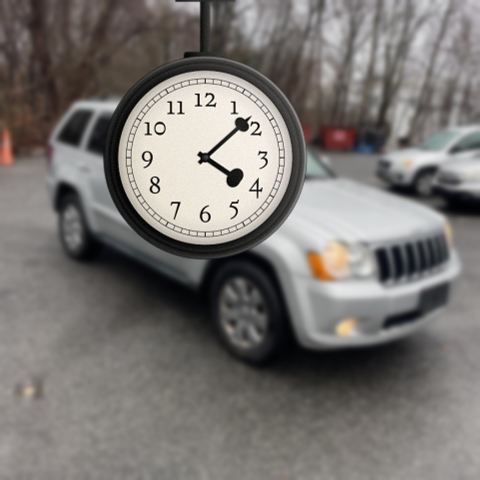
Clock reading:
{"hour": 4, "minute": 8}
